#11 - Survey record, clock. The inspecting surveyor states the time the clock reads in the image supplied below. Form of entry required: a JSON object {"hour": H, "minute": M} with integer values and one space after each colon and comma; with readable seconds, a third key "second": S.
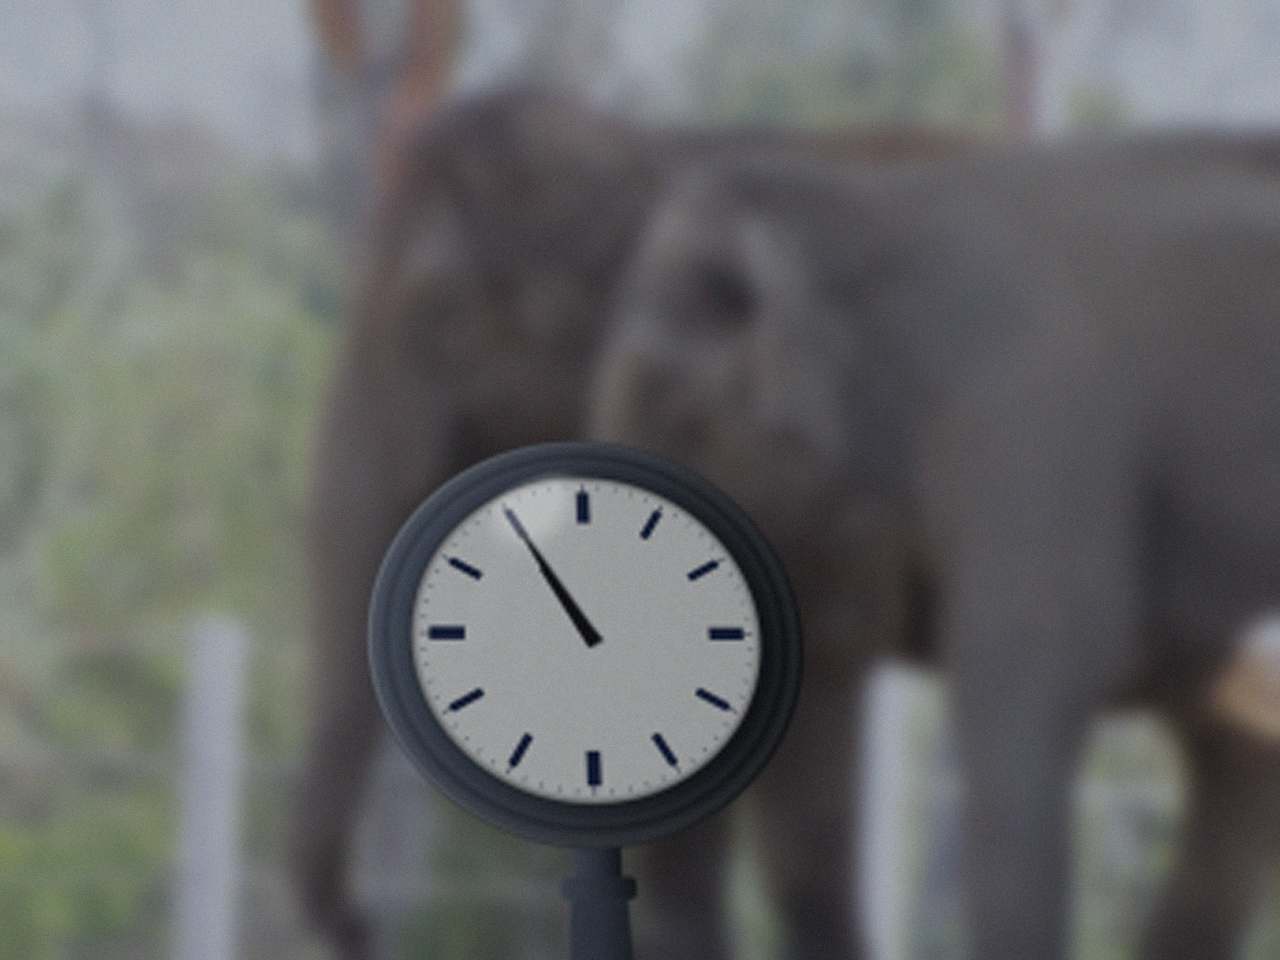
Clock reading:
{"hour": 10, "minute": 55}
